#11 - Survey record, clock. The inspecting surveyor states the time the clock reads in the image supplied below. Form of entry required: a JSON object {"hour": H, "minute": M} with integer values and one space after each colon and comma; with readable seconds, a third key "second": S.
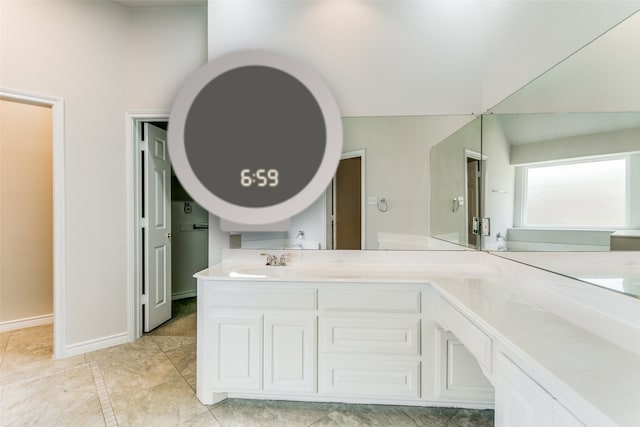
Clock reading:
{"hour": 6, "minute": 59}
